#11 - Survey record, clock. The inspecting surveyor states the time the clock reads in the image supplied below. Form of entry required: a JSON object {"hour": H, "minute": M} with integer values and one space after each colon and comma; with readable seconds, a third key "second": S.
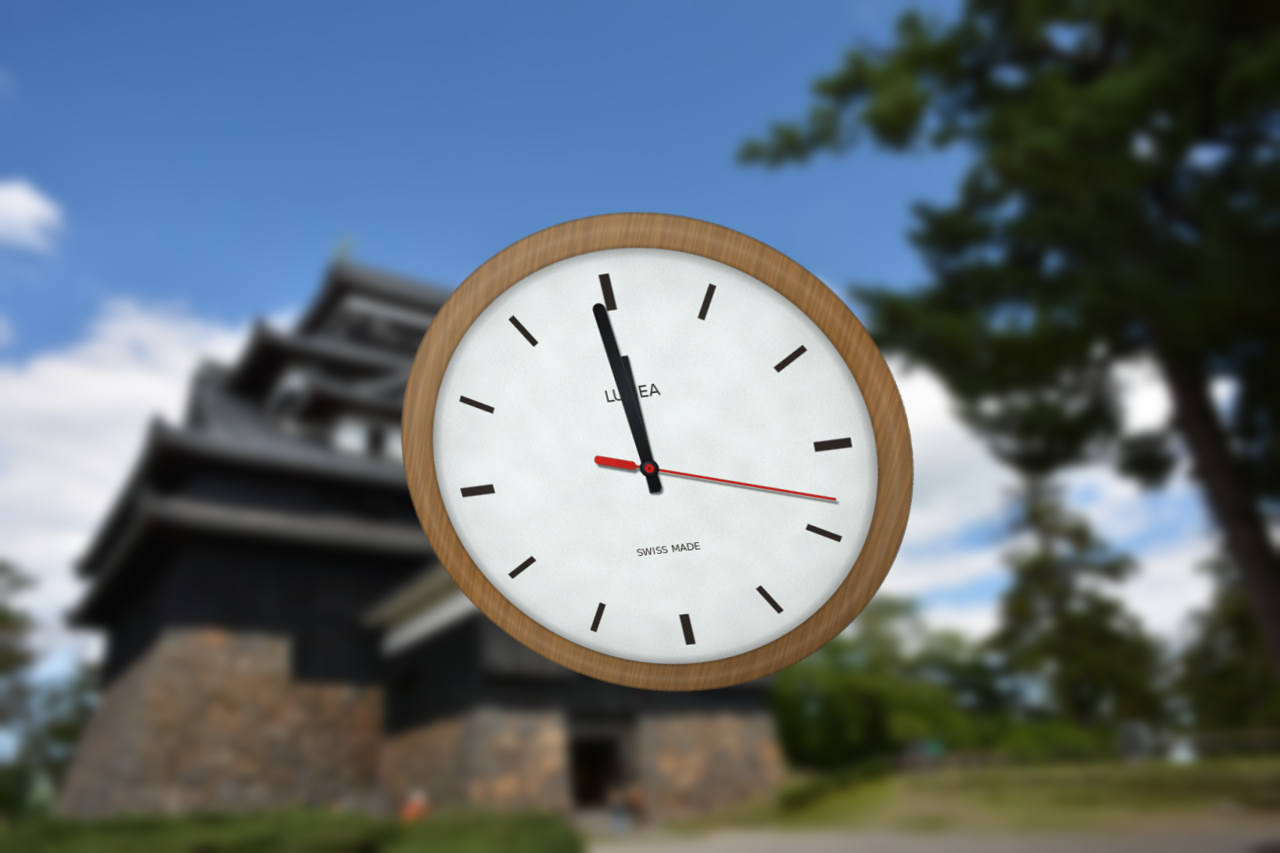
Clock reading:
{"hour": 11, "minute": 59, "second": 18}
